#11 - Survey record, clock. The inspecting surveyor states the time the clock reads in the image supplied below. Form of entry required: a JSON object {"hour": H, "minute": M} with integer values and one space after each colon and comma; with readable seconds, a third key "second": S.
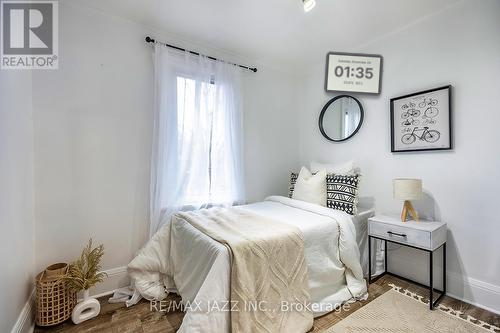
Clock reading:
{"hour": 1, "minute": 35}
